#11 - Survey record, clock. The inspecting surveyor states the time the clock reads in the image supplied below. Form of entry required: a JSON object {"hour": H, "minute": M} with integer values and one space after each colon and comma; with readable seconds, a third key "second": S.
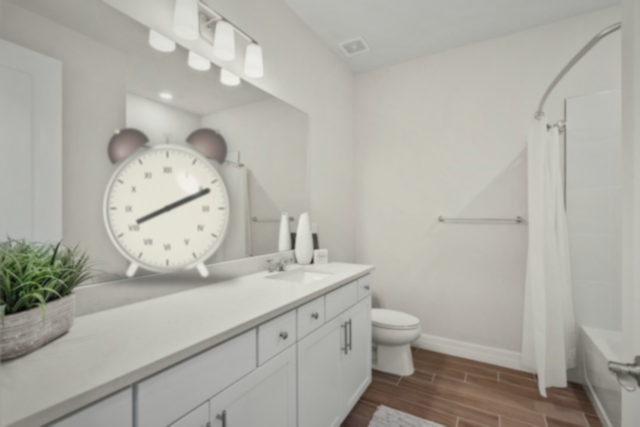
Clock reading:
{"hour": 8, "minute": 11}
